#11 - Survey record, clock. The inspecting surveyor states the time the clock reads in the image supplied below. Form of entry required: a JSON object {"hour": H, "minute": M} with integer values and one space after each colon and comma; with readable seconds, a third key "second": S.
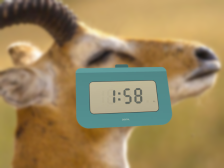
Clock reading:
{"hour": 1, "minute": 58}
